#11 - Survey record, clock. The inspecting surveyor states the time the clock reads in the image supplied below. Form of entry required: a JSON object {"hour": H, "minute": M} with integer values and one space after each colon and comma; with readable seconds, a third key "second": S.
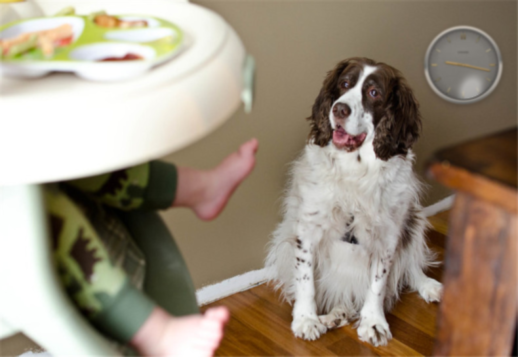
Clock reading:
{"hour": 9, "minute": 17}
